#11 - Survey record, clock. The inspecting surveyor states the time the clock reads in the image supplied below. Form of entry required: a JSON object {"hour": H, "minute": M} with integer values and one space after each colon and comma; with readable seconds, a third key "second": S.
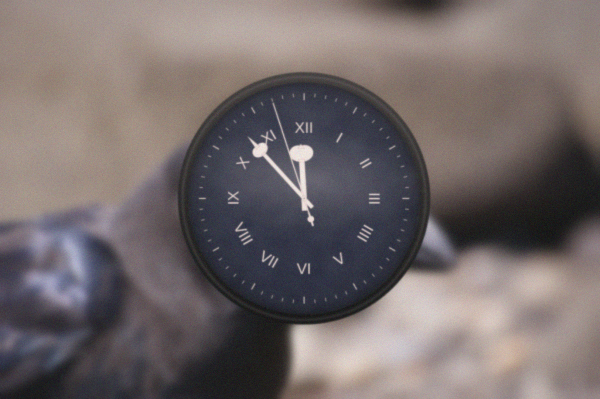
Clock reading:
{"hour": 11, "minute": 52, "second": 57}
